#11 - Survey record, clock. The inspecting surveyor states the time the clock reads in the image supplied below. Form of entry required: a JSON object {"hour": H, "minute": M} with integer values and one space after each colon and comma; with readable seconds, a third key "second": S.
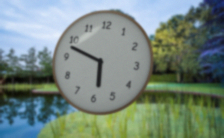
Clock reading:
{"hour": 5, "minute": 48}
